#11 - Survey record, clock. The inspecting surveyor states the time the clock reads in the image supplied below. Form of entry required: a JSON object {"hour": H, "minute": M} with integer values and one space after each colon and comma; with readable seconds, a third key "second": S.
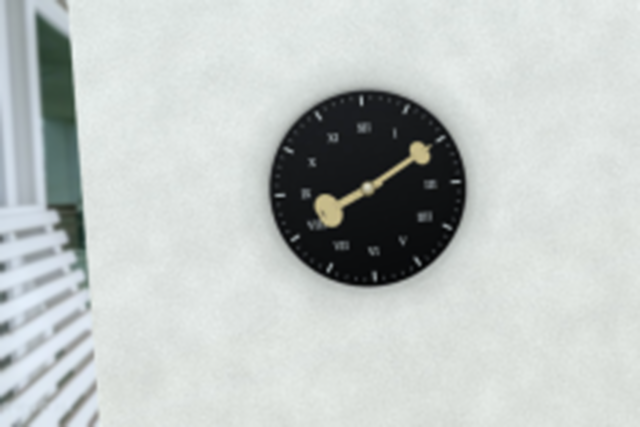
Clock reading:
{"hour": 8, "minute": 10}
